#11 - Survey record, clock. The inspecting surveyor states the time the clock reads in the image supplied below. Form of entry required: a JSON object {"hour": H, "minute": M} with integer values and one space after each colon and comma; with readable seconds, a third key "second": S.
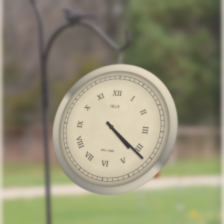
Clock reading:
{"hour": 4, "minute": 21}
